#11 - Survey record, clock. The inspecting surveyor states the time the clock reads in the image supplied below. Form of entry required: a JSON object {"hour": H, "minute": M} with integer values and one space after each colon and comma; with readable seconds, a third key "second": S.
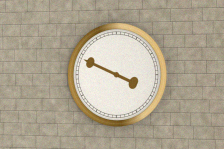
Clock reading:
{"hour": 3, "minute": 49}
